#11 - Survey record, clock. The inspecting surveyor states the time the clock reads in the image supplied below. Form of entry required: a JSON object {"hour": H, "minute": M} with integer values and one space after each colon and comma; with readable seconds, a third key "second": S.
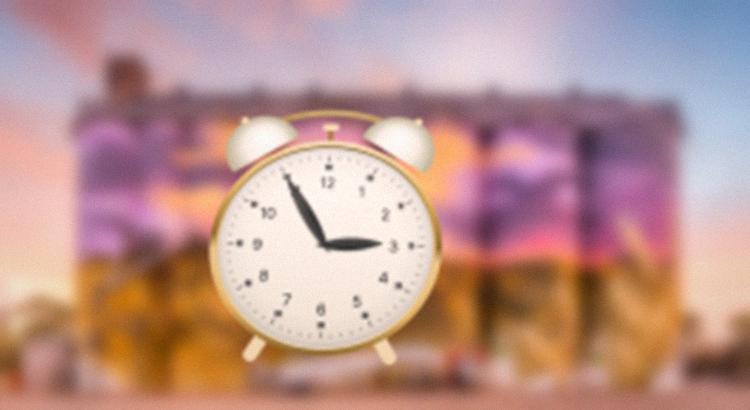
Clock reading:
{"hour": 2, "minute": 55}
